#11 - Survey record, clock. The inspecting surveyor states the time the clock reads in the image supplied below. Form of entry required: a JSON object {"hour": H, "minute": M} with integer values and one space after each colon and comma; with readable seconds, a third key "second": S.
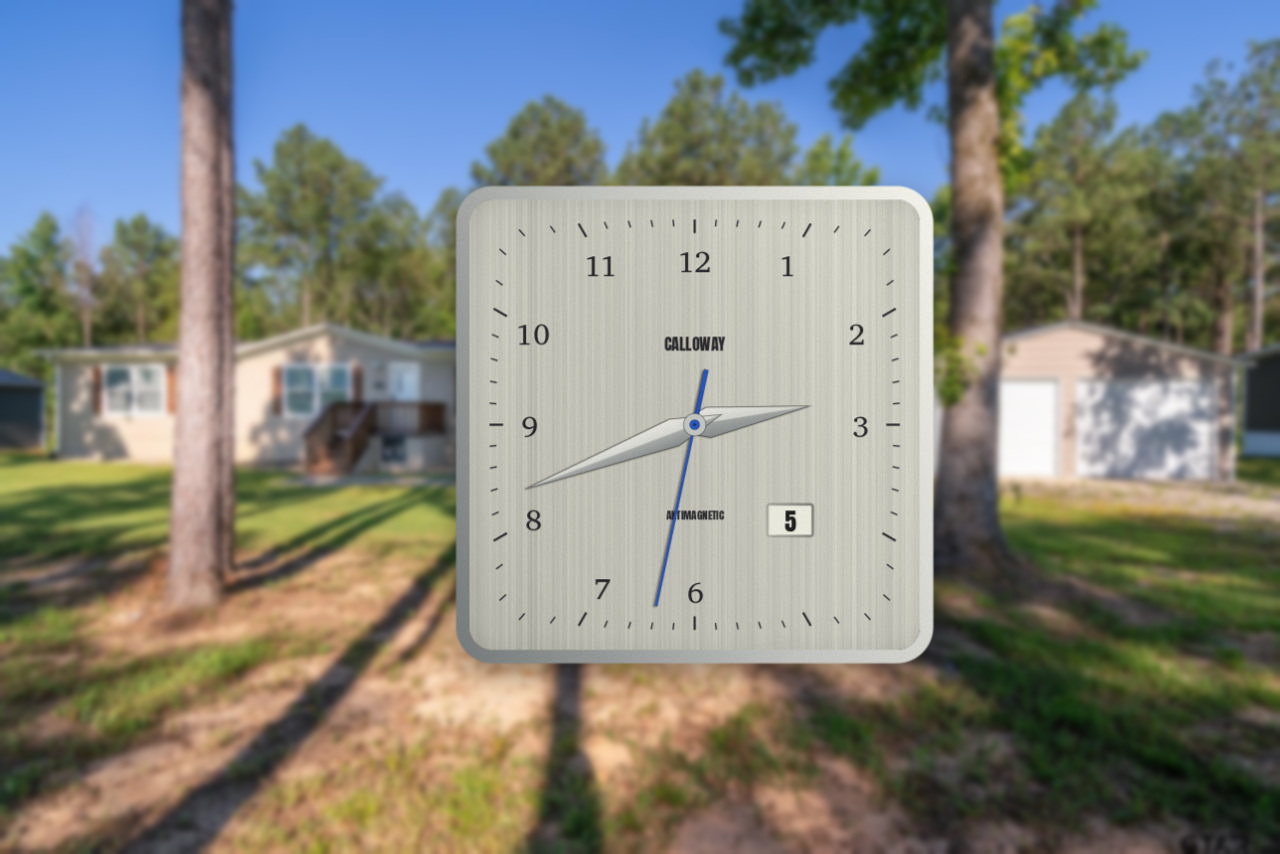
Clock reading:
{"hour": 2, "minute": 41, "second": 32}
